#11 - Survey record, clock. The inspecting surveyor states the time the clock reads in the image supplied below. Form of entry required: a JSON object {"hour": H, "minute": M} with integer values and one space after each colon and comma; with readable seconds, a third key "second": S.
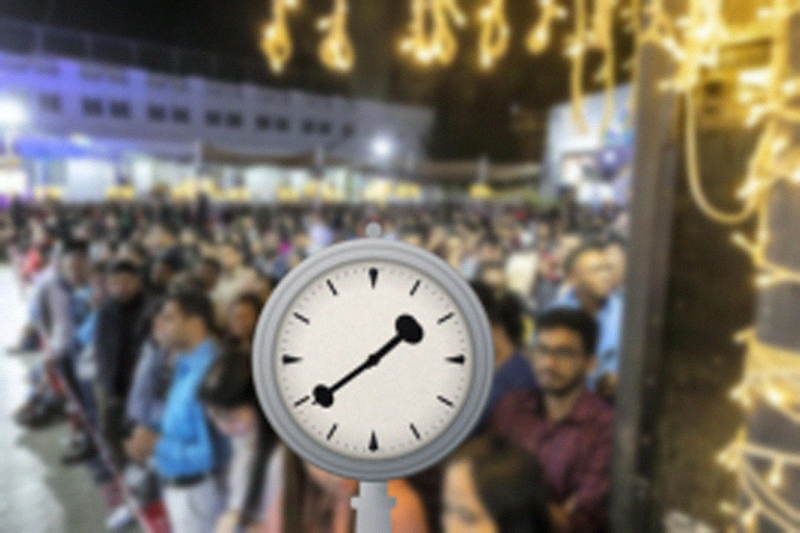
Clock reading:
{"hour": 1, "minute": 39}
